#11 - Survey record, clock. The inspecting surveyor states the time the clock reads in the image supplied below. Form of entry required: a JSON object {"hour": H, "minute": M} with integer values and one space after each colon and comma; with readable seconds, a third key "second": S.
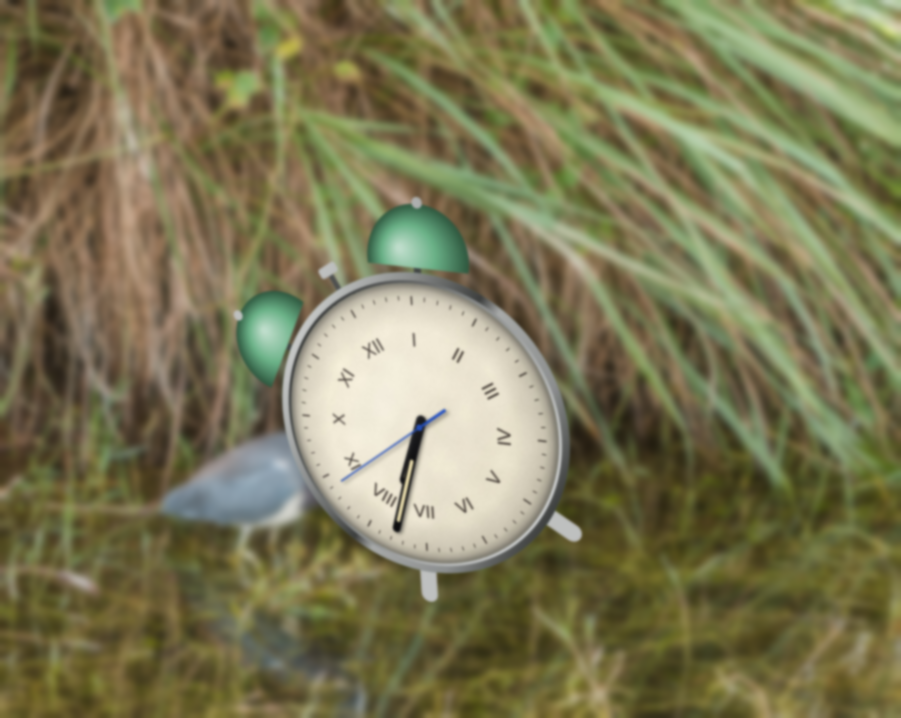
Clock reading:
{"hour": 7, "minute": 37, "second": 44}
